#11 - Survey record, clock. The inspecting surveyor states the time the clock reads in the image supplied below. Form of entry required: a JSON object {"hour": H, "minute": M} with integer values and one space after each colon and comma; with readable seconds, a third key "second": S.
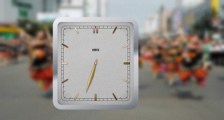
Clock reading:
{"hour": 6, "minute": 33}
